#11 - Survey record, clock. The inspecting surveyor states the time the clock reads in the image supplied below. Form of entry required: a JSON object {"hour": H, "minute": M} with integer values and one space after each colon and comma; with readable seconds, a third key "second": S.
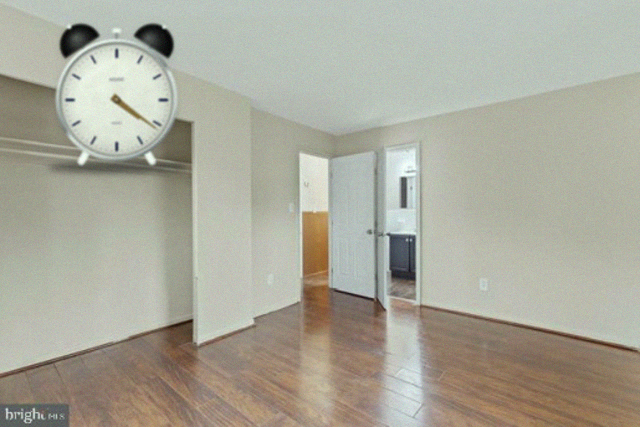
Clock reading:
{"hour": 4, "minute": 21}
